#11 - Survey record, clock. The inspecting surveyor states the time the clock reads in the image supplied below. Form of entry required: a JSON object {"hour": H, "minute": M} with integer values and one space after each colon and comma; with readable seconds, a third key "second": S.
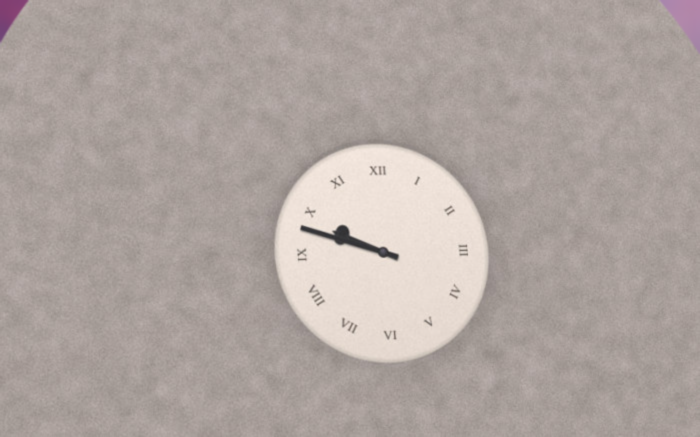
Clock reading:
{"hour": 9, "minute": 48}
